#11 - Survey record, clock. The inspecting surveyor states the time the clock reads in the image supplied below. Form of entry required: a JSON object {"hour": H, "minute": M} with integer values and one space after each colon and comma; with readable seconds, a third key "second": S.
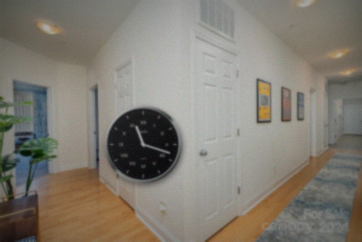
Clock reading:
{"hour": 11, "minute": 18}
